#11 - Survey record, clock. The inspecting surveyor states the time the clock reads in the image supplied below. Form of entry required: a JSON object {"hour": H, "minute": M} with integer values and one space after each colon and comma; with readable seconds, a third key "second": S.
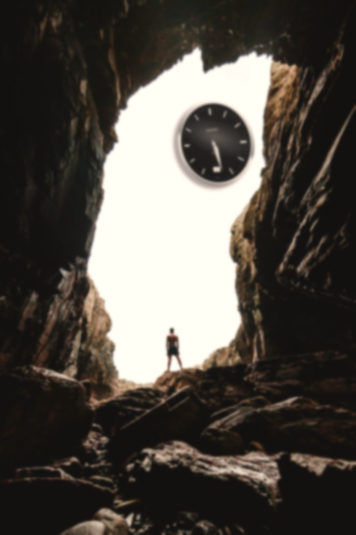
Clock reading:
{"hour": 5, "minute": 28}
